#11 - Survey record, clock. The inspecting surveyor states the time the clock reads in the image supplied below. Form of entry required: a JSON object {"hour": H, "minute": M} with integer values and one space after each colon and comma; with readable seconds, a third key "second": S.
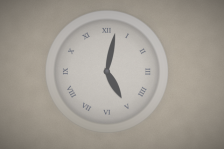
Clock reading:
{"hour": 5, "minute": 2}
